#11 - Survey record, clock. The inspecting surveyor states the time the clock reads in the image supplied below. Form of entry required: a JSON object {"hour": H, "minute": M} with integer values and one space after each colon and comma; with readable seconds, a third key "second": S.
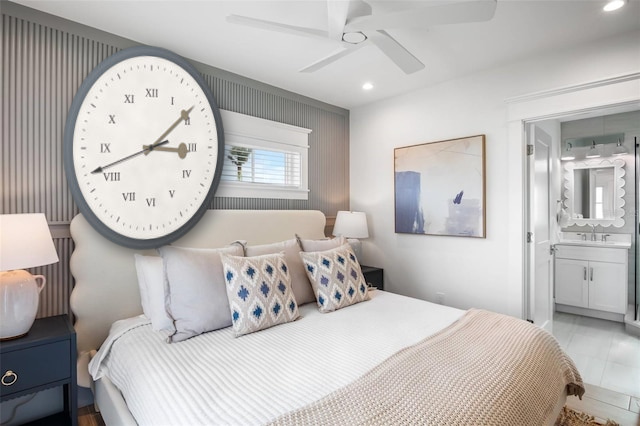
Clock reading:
{"hour": 3, "minute": 8, "second": 42}
